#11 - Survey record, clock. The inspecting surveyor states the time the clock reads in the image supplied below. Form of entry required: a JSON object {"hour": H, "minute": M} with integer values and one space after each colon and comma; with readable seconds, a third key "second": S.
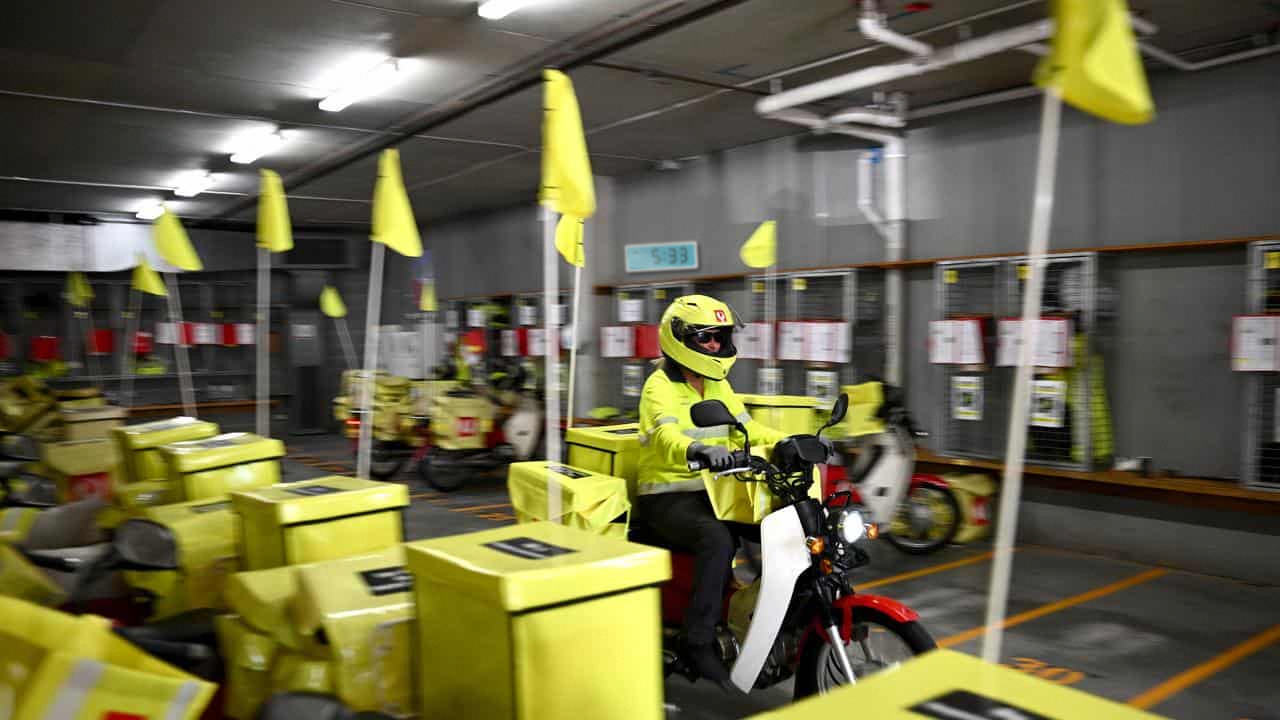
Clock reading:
{"hour": 5, "minute": 33}
